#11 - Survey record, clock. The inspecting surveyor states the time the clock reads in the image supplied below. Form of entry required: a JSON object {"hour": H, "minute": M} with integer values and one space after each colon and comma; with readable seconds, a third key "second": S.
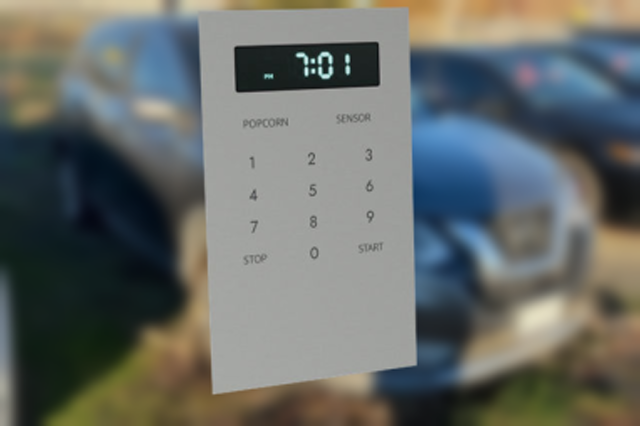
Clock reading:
{"hour": 7, "minute": 1}
